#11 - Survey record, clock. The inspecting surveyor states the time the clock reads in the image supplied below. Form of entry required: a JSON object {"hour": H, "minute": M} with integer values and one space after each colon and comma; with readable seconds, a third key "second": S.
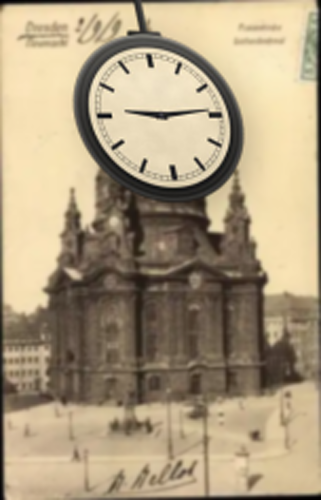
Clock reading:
{"hour": 9, "minute": 14}
